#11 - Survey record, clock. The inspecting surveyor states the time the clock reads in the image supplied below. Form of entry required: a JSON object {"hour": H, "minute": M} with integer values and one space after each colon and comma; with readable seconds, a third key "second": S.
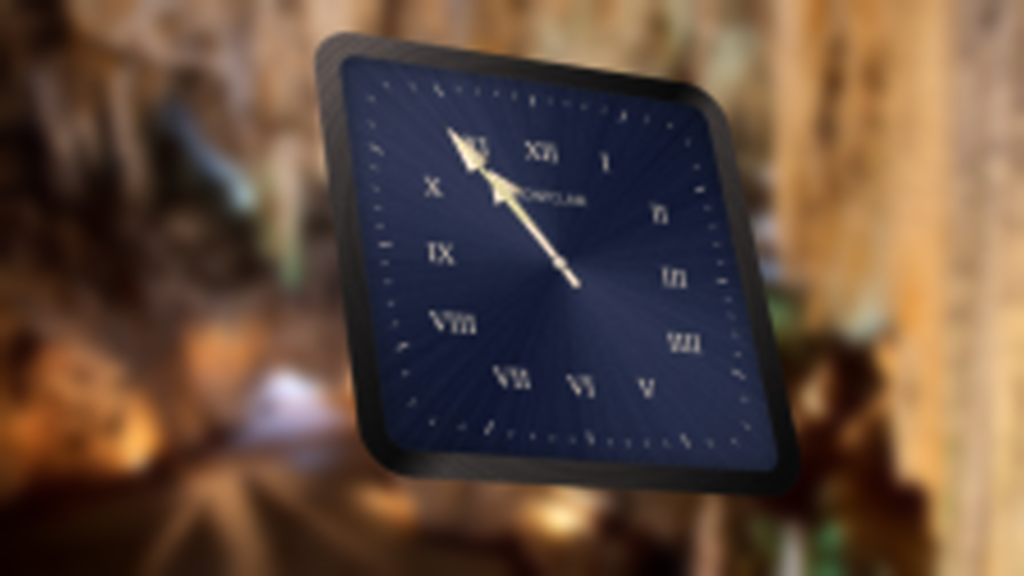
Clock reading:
{"hour": 10, "minute": 54}
